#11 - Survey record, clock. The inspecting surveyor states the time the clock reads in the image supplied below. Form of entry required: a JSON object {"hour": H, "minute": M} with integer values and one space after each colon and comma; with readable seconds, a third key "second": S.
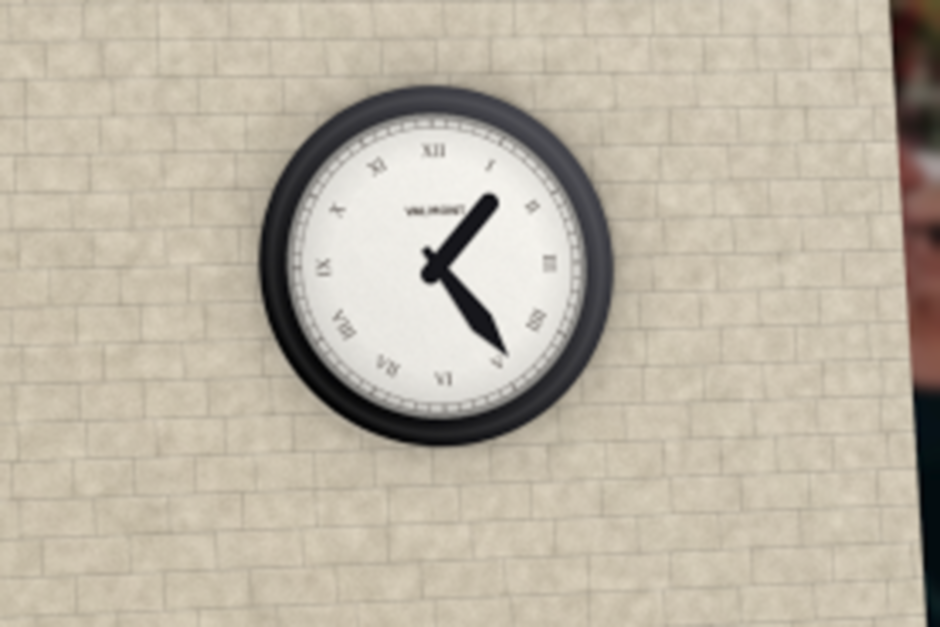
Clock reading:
{"hour": 1, "minute": 24}
